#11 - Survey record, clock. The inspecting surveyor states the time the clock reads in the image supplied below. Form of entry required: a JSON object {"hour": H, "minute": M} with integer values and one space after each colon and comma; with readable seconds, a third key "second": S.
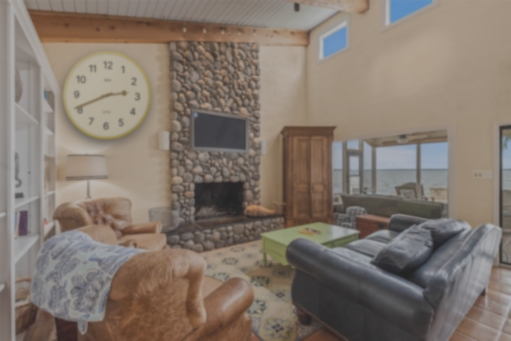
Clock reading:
{"hour": 2, "minute": 41}
